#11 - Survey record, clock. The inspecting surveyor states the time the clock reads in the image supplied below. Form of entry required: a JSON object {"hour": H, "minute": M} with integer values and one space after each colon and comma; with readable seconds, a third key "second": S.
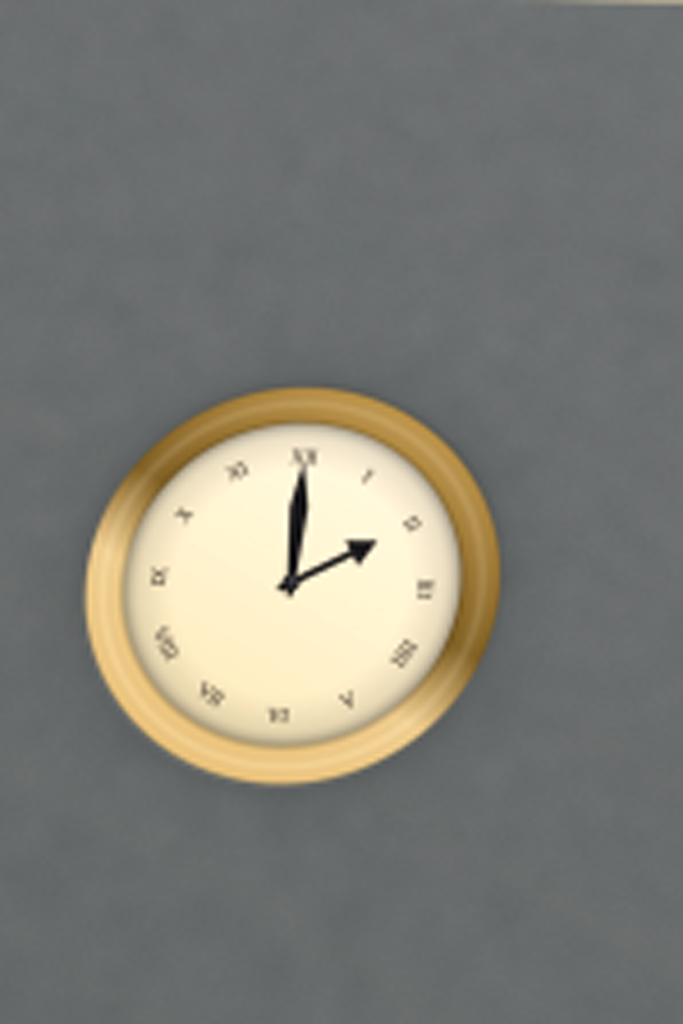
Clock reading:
{"hour": 2, "minute": 0}
